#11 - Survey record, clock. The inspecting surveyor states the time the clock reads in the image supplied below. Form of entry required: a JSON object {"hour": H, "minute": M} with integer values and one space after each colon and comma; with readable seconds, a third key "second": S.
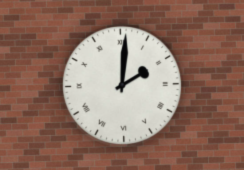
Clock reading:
{"hour": 2, "minute": 1}
